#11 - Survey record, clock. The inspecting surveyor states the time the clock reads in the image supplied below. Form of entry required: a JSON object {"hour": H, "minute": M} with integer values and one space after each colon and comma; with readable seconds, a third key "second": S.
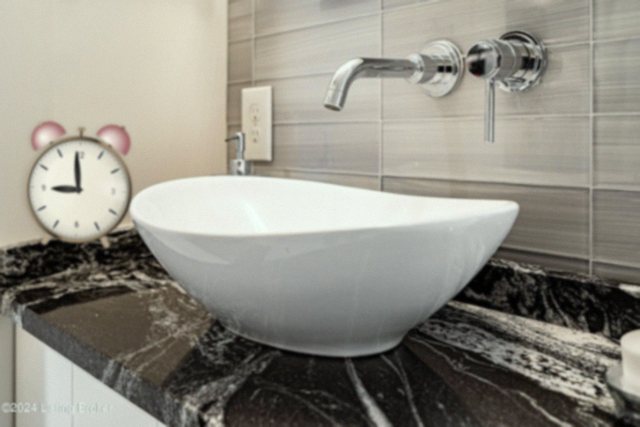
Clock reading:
{"hour": 8, "minute": 59}
